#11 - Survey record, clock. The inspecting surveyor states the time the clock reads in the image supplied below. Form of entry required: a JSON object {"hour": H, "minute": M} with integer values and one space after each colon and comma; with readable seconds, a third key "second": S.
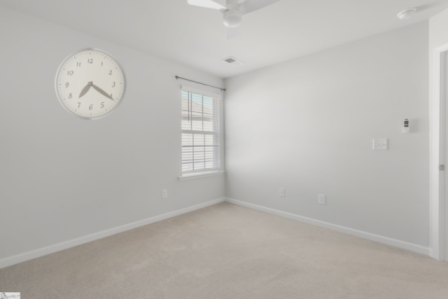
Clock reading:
{"hour": 7, "minute": 21}
